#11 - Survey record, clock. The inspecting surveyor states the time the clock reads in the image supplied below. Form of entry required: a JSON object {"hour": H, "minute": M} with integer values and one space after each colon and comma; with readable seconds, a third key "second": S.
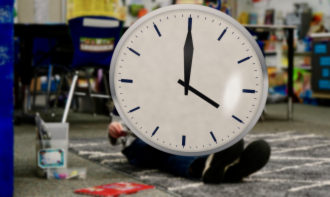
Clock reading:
{"hour": 4, "minute": 0}
